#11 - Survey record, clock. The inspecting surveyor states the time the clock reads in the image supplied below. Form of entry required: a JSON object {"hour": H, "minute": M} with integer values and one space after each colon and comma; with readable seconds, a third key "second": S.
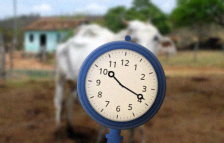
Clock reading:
{"hour": 10, "minute": 19}
